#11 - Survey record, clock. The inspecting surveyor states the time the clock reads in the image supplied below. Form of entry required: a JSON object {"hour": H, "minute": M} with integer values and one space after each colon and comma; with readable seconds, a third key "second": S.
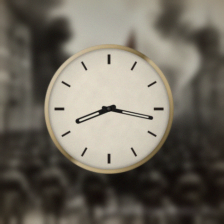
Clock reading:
{"hour": 8, "minute": 17}
